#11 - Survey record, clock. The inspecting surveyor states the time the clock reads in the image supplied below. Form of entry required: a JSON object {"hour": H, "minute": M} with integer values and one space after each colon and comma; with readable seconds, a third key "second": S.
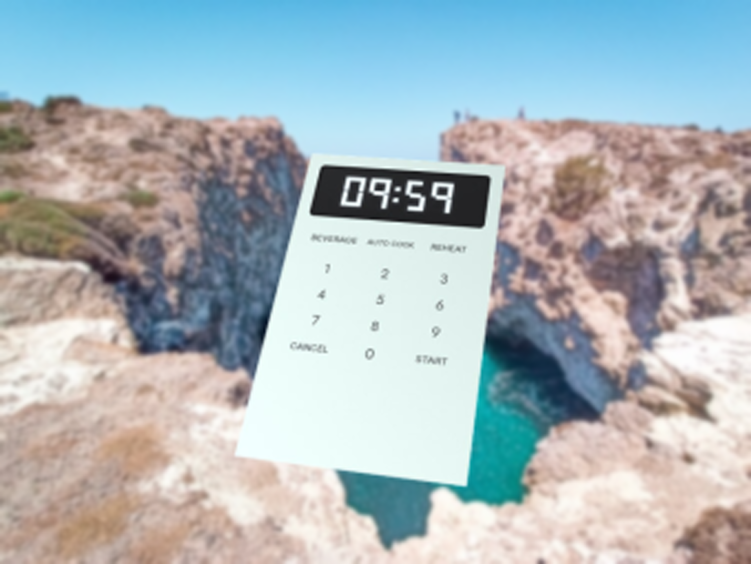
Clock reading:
{"hour": 9, "minute": 59}
